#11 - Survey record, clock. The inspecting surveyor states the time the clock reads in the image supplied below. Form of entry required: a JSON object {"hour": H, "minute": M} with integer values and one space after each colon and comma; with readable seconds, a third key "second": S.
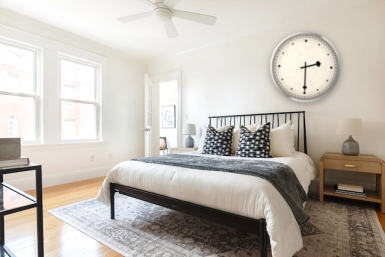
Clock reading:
{"hour": 2, "minute": 30}
